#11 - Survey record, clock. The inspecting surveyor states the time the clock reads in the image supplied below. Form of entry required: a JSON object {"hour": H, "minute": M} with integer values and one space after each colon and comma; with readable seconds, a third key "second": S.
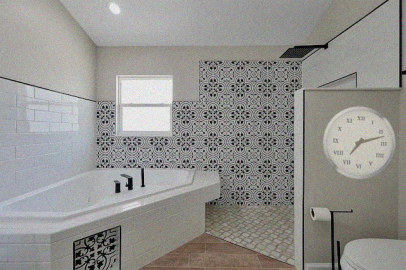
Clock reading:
{"hour": 7, "minute": 12}
